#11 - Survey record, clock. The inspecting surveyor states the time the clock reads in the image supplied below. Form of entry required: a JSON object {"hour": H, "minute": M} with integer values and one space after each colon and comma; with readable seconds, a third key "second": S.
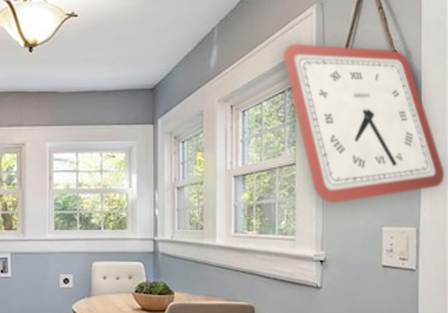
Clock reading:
{"hour": 7, "minute": 27}
